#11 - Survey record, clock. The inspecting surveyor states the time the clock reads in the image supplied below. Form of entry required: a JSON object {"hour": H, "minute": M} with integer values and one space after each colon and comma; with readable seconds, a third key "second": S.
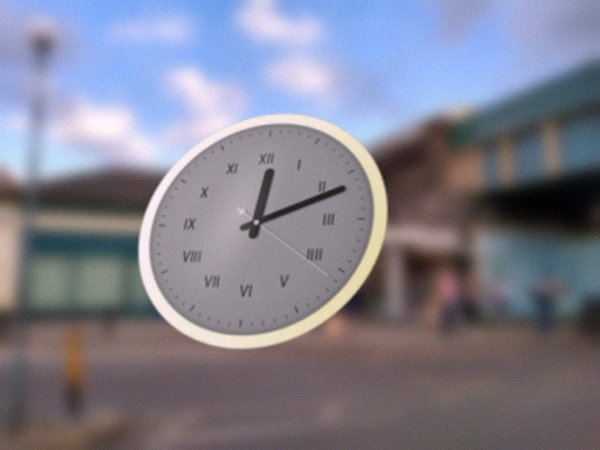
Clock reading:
{"hour": 12, "minute": 11, "second": 21}
